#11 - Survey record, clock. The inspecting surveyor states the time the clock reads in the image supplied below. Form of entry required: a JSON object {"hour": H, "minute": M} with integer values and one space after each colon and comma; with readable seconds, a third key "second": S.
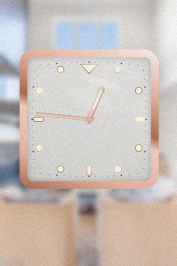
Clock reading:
{"hour": 12, "minute": 46}
